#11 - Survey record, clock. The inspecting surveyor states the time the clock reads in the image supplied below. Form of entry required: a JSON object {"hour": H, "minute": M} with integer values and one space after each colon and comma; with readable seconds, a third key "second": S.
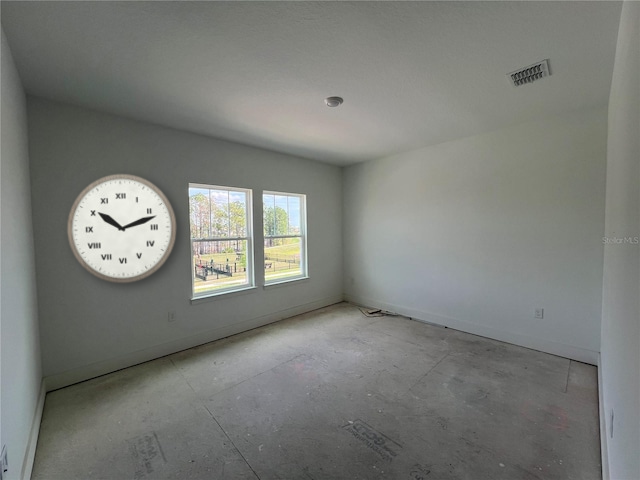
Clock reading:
{"hour": 10, "minute": 12}
